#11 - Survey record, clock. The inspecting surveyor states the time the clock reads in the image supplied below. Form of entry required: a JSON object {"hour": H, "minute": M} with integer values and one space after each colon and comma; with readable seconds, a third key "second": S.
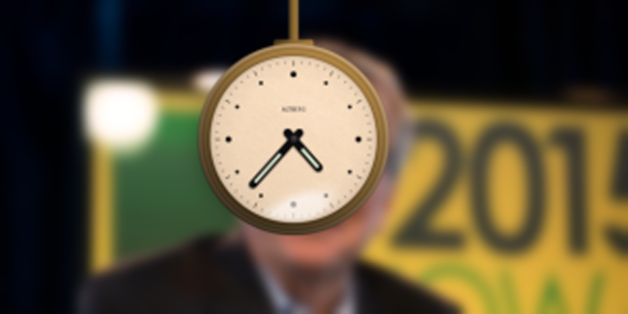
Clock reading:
{"hour": 4, "minute": 37}
